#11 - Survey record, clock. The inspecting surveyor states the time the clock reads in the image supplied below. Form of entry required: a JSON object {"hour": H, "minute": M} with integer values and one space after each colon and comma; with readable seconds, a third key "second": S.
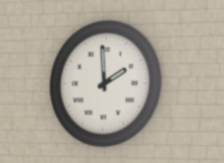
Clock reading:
{"hour": 1, "minute": 59}
